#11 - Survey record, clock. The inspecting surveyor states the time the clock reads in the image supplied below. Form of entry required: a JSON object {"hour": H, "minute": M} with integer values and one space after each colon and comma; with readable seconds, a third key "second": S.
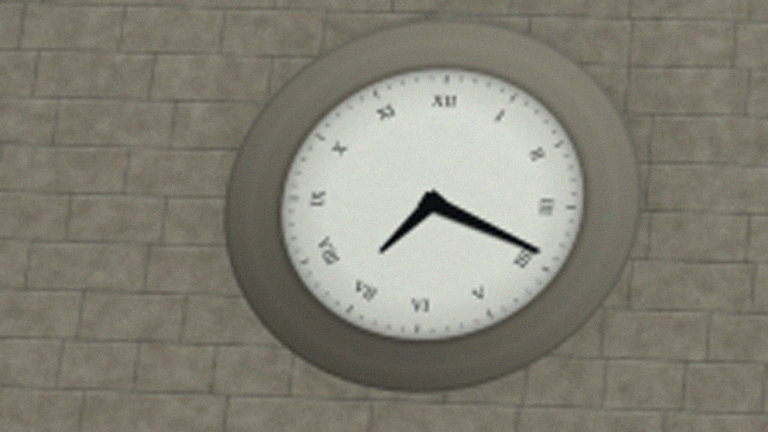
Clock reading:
{"hour": 7, "minute": 19}
